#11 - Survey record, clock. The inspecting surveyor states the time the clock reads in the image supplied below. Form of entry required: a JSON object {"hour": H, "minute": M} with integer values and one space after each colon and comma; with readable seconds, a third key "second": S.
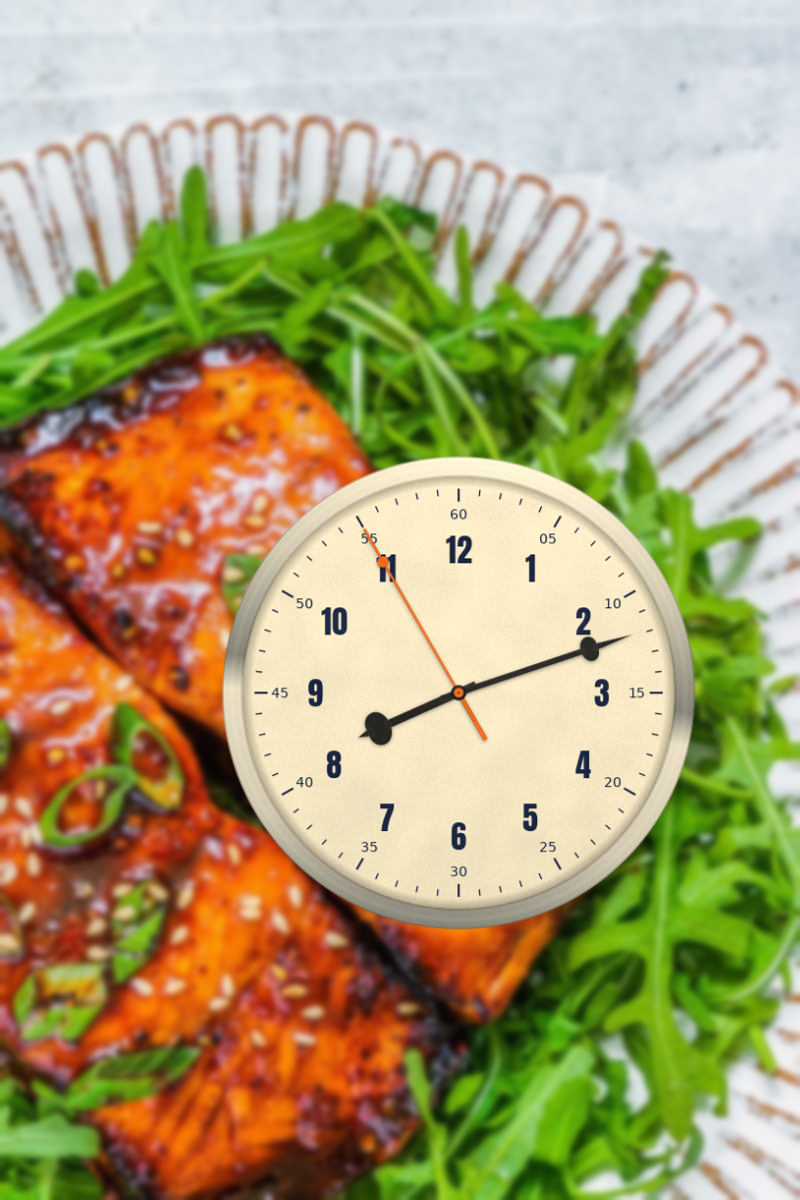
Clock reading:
{"hour": 8, "minute": 11, "second": 55}
